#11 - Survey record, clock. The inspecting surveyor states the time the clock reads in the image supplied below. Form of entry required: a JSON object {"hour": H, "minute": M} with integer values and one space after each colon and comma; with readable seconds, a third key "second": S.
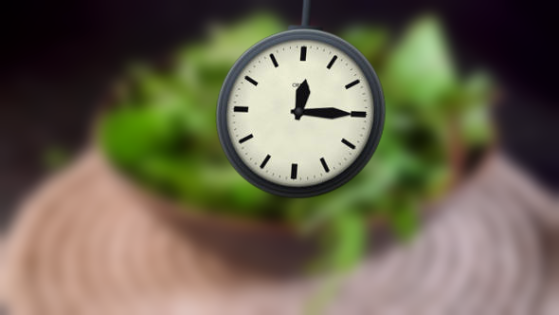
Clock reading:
{"hour": 12, "minute": 15}
